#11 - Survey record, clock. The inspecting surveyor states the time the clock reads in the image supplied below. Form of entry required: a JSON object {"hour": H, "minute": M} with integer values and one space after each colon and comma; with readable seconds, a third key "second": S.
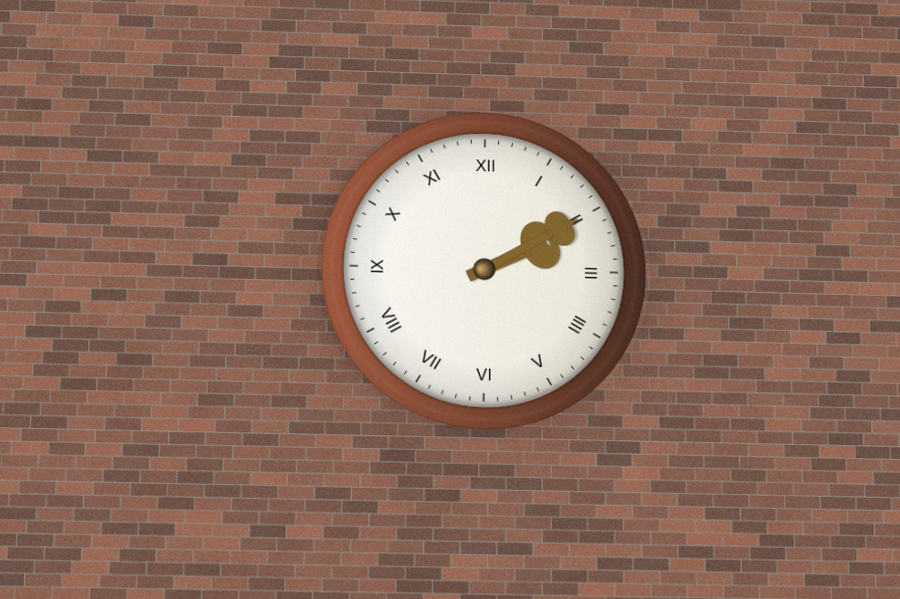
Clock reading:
{"hour": 2, "minute": 10}
